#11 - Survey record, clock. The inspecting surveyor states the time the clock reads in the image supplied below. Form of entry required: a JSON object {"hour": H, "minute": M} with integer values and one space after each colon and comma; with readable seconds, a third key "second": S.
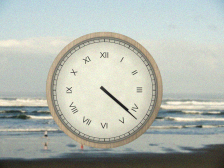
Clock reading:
{"hour": 4, "minute": 22}
